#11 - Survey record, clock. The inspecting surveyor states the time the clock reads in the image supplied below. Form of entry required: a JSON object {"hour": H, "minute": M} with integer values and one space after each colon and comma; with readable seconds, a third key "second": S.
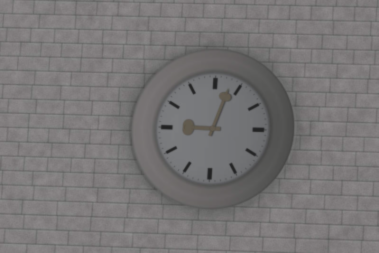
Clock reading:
{"hour": 9, "minute": 3}
